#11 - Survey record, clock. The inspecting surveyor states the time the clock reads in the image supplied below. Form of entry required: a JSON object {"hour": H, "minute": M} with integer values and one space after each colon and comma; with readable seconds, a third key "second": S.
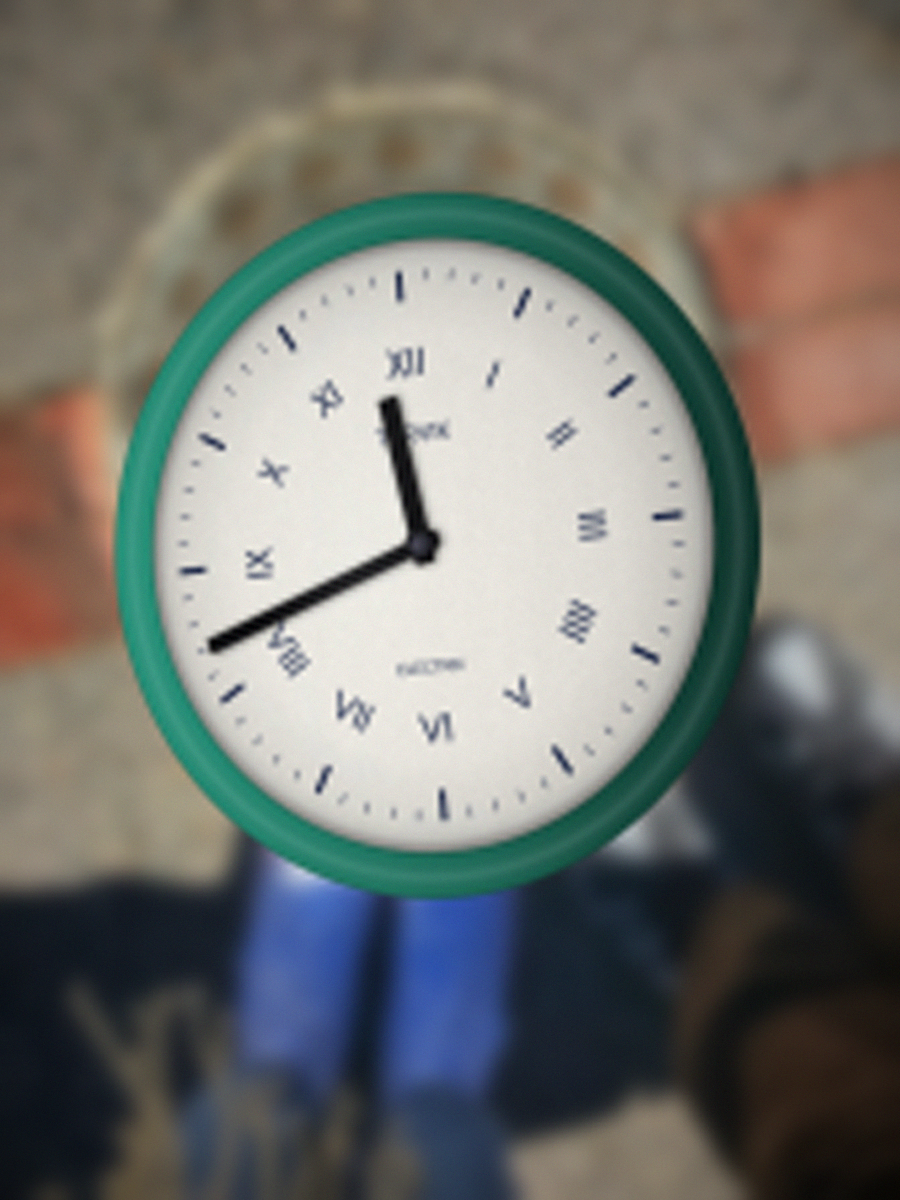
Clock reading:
{"hour": 11, "minute": 42}
